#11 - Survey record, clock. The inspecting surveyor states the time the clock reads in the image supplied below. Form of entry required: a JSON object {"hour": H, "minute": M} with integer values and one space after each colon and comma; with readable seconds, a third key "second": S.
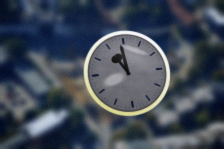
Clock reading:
{"hour": 10, "minute": 59}
